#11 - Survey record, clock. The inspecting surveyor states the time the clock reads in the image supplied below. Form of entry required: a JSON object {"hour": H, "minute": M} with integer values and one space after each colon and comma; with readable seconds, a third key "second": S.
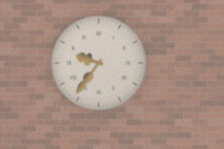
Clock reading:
{"hour": 9, "minute": 36}
